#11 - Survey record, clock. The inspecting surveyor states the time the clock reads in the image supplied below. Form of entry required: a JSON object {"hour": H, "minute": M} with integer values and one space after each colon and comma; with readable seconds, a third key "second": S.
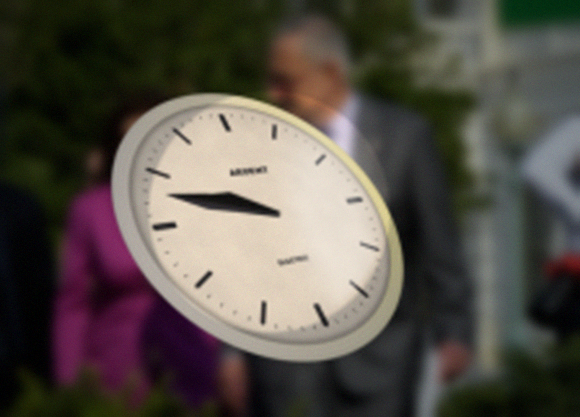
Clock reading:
{"hour": 9, "minute": 48}
